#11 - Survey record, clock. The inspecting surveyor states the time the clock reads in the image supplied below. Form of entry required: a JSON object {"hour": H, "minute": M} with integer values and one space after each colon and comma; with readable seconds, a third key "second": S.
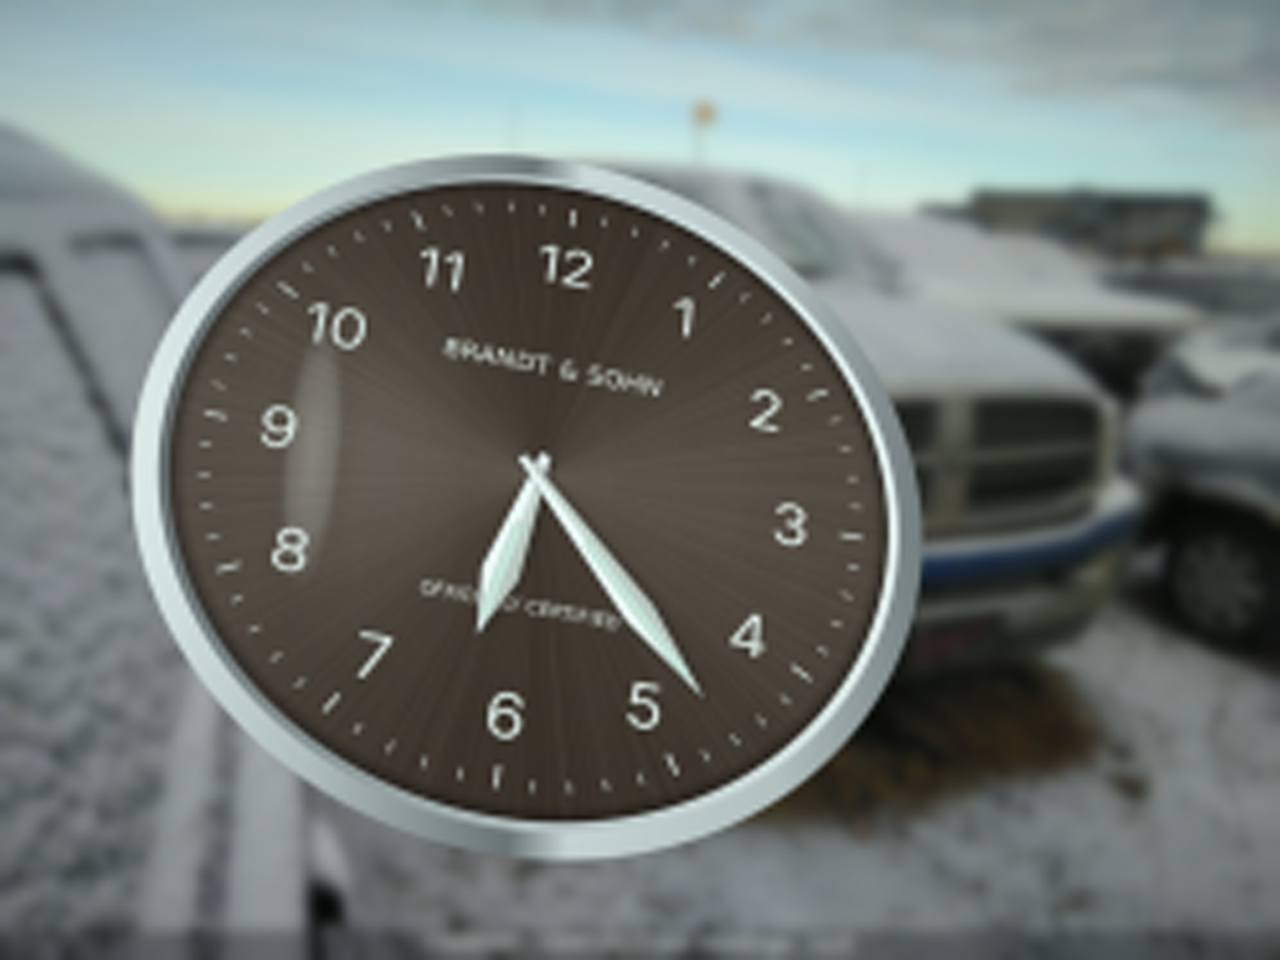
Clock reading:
{"hour": 6, "minute": 23}
